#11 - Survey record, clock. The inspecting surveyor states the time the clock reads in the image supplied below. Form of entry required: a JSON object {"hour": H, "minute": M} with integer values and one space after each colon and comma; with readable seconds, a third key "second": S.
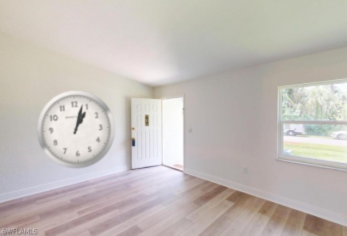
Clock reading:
{"hour": 1, "minute": 3}
